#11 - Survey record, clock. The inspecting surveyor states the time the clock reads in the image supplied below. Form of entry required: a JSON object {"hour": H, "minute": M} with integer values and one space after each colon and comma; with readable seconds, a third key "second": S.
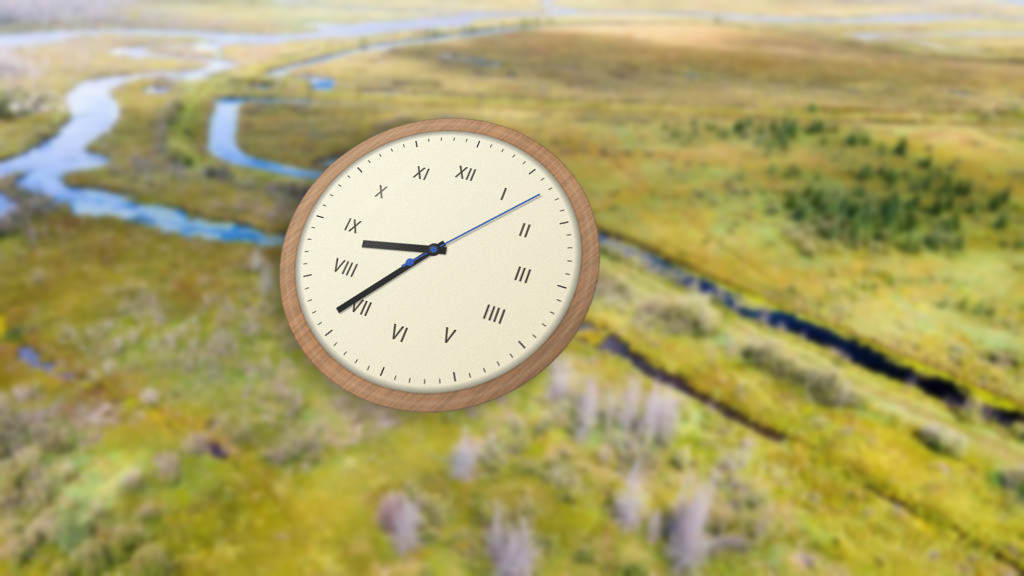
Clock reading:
{"hour": 8, "minute": 36, "second": 7}
